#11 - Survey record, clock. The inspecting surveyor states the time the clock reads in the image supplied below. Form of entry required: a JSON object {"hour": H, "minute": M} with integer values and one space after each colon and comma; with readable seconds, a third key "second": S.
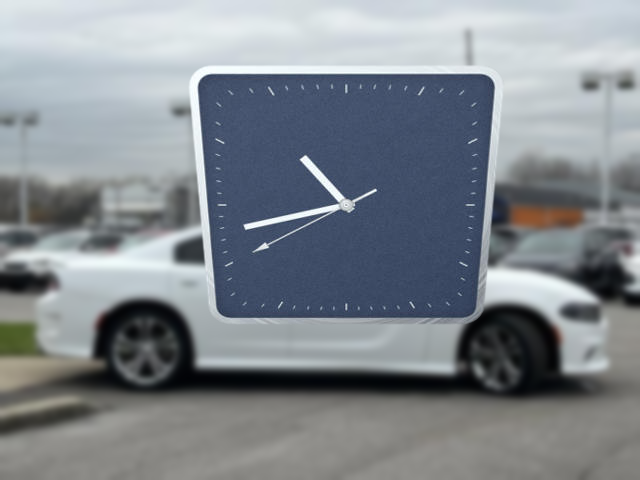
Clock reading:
{"hour": 10, "minute": 42, "second": 40}
